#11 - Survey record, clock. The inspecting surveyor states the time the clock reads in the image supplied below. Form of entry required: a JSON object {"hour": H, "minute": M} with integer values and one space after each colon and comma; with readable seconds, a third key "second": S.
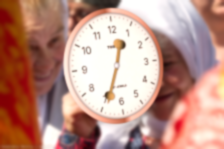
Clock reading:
{"hour": 12, "minute": 34}
